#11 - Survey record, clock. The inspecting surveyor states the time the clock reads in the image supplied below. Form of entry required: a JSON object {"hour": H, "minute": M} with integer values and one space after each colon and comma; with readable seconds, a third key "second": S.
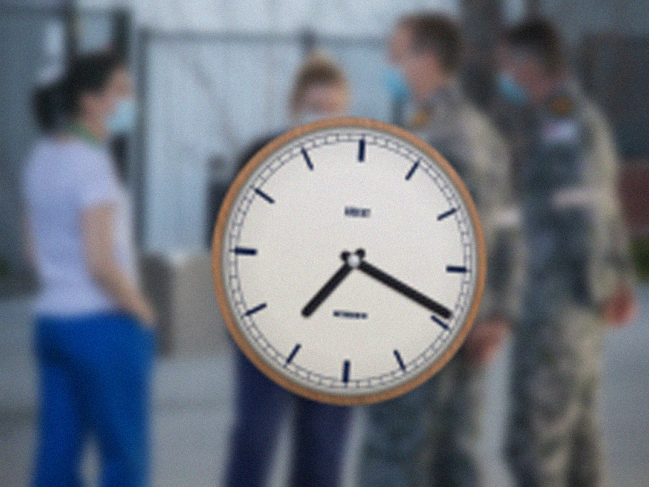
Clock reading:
{"hour": 7, "minute": 19}
